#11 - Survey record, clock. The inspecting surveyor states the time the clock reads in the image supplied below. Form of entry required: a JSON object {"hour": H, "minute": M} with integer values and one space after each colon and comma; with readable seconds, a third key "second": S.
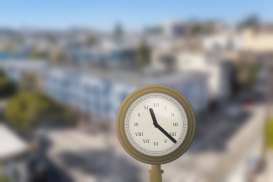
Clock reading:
{"hour": 11, "minute": 22}
